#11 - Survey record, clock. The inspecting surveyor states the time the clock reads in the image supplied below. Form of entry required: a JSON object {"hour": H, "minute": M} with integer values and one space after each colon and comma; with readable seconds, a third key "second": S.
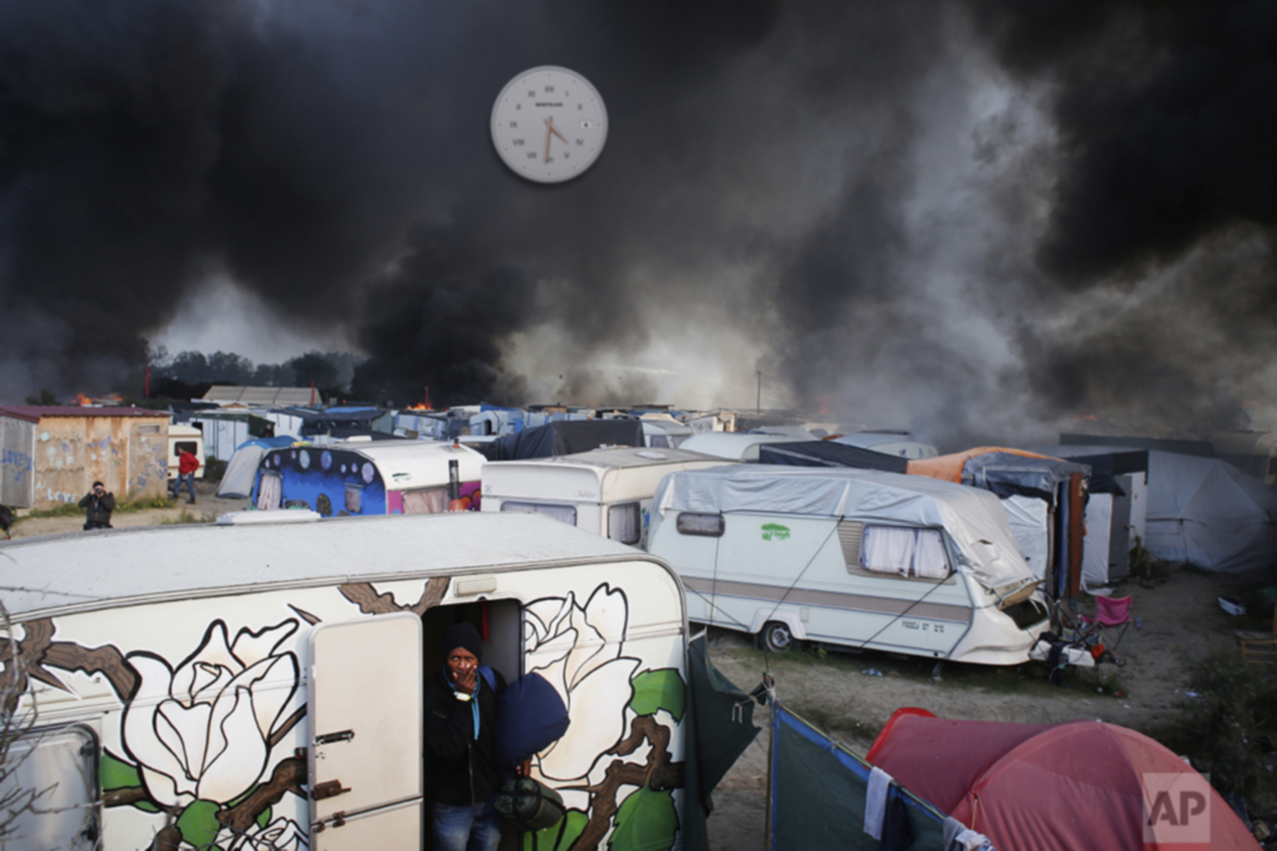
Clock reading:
{"hour": 4, "minute": 31}
